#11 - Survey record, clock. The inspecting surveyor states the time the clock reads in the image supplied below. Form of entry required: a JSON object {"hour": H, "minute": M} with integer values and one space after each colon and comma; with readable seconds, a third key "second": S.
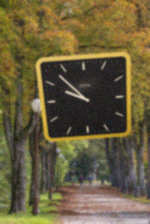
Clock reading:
{"hour": 9, "minute": 53}
